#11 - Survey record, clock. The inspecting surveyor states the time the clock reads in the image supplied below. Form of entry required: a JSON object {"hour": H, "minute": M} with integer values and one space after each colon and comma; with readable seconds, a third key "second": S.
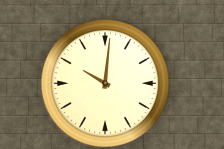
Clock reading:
{"hour": 10, "minute": 1}
